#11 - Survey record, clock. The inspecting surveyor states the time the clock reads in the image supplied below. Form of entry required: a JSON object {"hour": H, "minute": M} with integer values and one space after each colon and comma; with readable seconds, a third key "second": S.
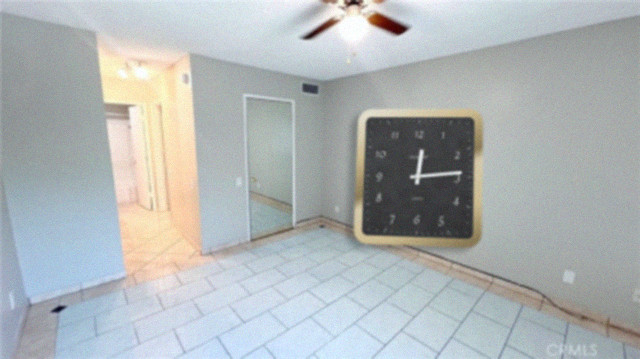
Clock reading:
{"hour": 12, "minute": 14}
